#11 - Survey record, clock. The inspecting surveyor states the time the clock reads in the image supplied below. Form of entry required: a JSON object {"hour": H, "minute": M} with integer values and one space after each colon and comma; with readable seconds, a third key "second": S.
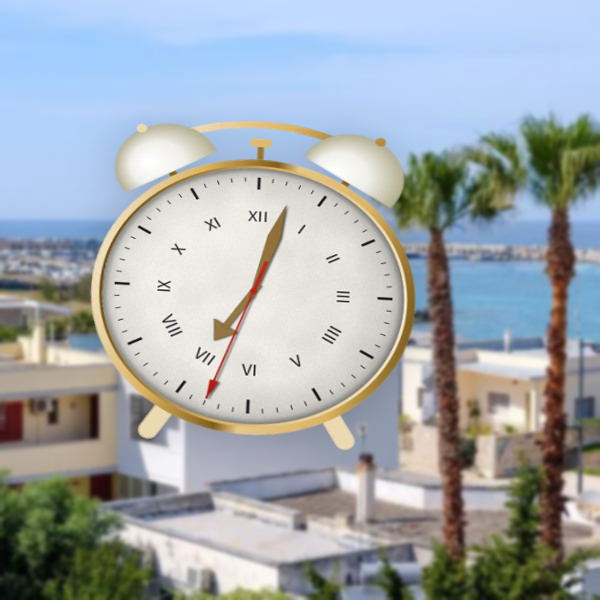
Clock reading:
{"hour": 7, "minute": 2, "second": 33}
